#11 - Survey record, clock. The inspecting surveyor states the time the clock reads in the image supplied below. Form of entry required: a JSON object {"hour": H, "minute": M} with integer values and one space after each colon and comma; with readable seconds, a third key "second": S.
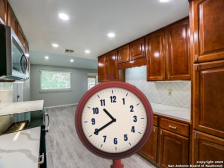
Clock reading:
{"hour": 10, "minute": 40}
